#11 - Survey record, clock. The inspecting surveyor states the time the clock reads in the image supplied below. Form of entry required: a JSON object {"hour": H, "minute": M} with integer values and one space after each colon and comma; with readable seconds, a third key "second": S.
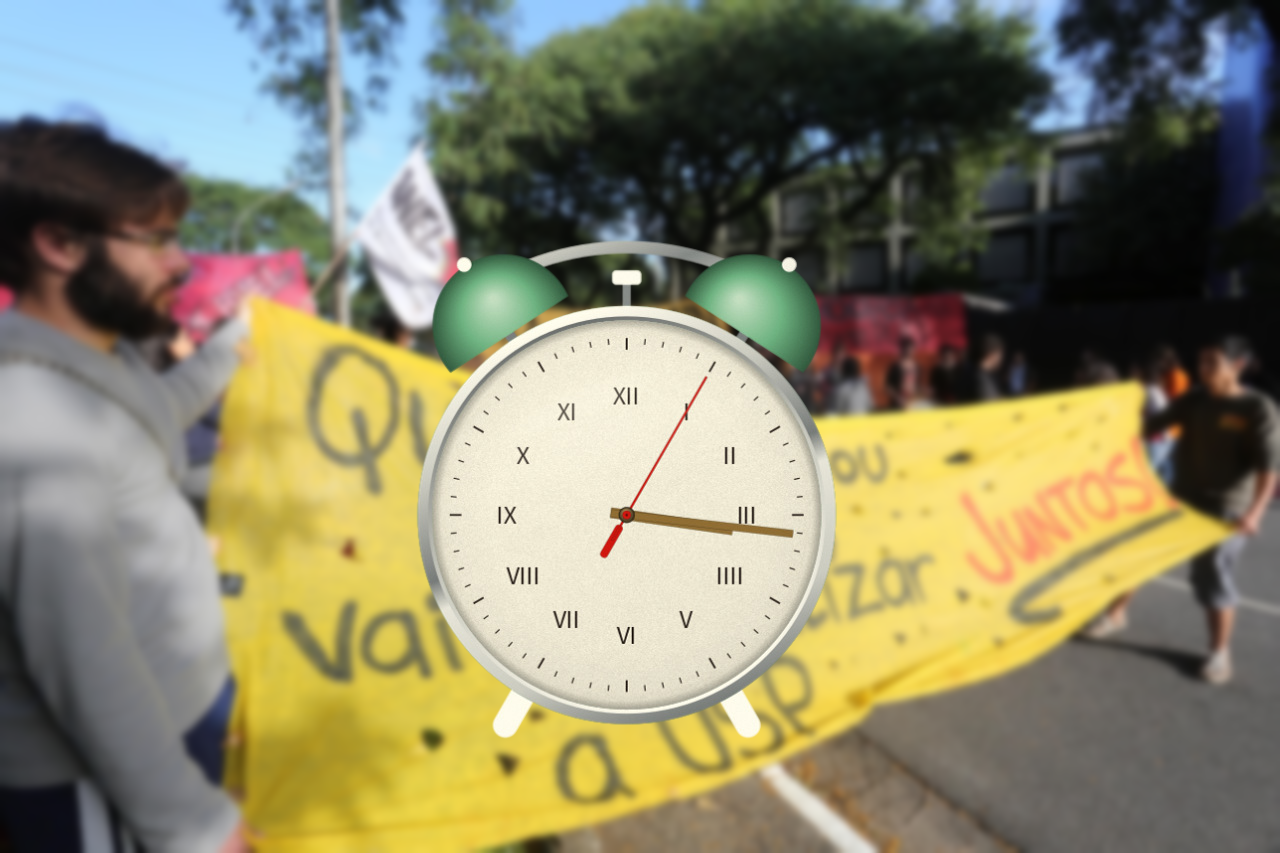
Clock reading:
{"hour": 3, "minute": 16, "second": 5}
